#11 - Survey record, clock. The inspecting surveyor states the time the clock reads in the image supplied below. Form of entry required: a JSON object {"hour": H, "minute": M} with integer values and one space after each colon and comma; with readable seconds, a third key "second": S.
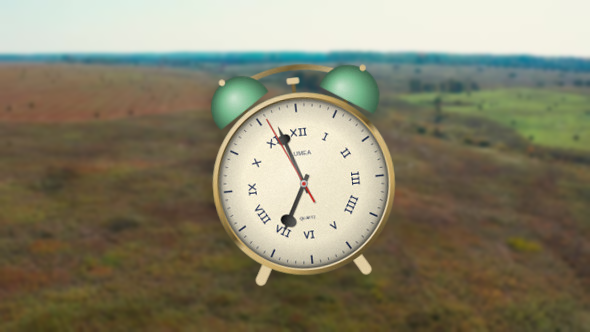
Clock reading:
{"hour": 6, "minute": 56, "second": 56}
